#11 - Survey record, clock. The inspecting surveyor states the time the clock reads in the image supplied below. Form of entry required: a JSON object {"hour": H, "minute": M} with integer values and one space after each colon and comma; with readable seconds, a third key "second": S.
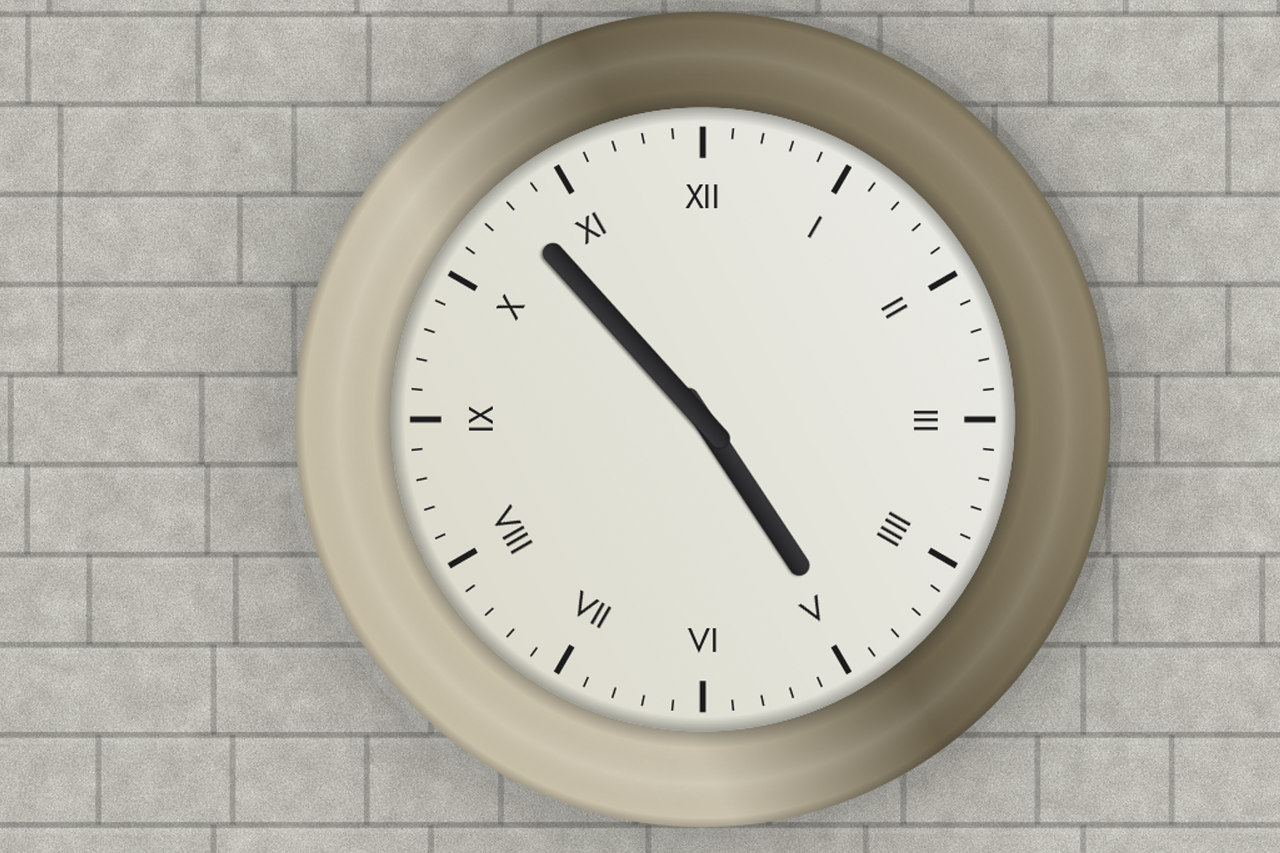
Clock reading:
{"hour": 4, "minute": 53}
